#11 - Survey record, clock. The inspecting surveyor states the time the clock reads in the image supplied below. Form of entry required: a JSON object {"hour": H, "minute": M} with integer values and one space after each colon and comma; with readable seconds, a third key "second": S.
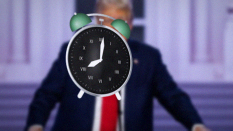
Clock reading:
{"hour": 8, "minute": 1}
